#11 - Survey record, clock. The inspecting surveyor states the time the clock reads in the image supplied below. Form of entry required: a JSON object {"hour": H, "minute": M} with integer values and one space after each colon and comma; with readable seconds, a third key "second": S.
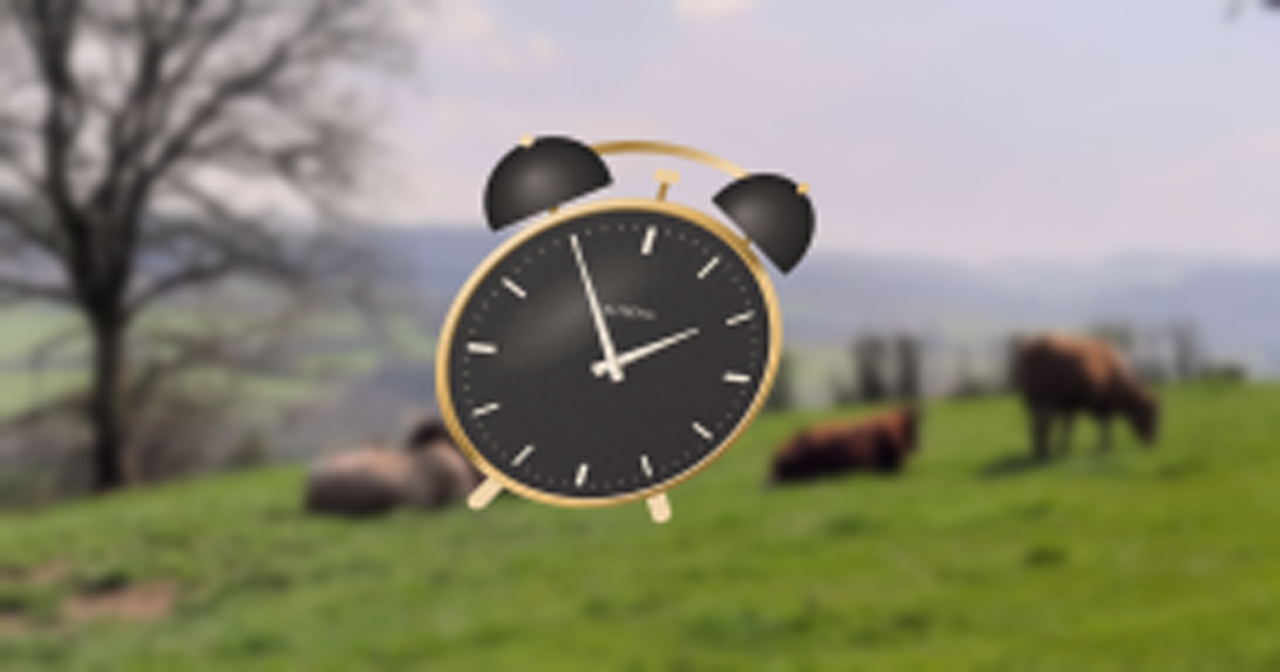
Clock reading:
{"hour": 1, "minute": 55}
